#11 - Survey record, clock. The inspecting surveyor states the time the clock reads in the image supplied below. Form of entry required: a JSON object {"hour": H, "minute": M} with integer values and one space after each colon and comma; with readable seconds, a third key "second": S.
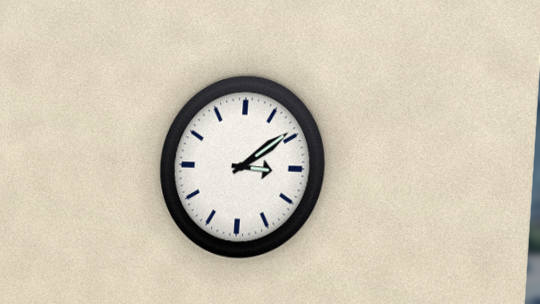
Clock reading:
{"hour": 3, "minute": 9}
